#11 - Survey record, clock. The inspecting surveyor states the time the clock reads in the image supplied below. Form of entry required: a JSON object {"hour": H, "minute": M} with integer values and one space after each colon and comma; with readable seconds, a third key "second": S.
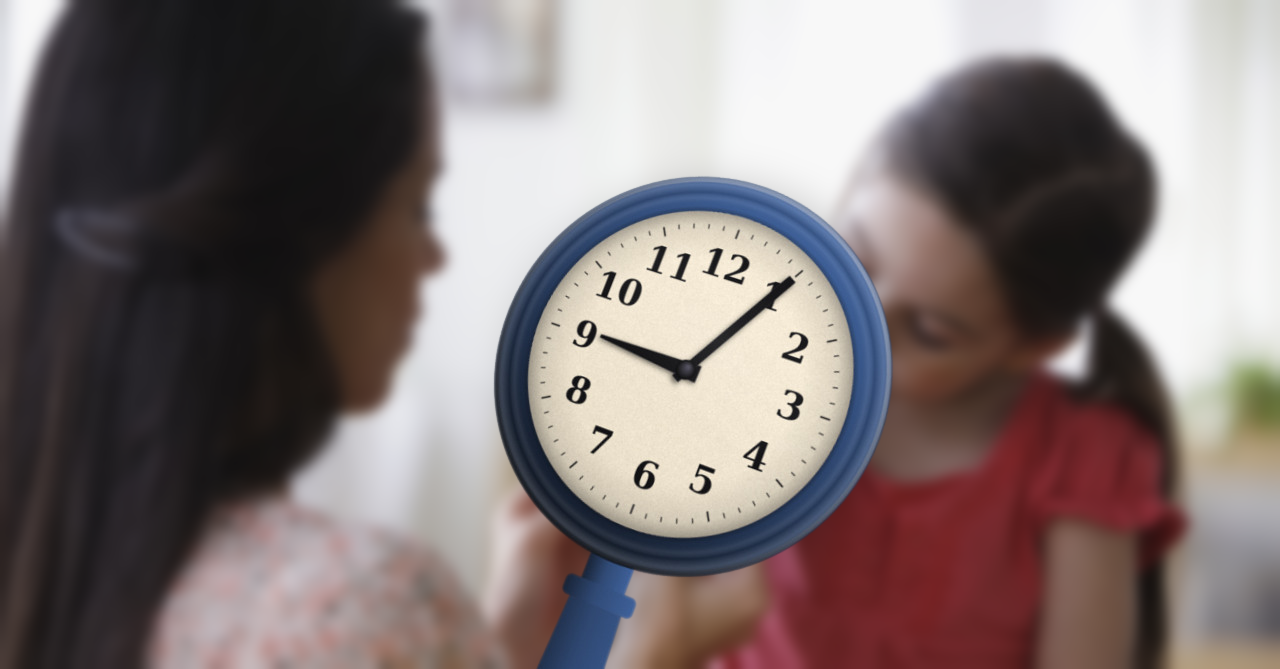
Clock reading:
{"hour": 9, "minute": 5}
